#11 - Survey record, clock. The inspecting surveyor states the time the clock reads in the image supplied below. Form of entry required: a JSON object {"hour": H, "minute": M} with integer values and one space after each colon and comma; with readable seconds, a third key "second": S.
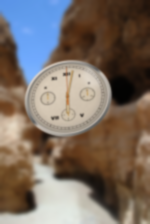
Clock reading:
{"hour": 6, "minute": 2}
